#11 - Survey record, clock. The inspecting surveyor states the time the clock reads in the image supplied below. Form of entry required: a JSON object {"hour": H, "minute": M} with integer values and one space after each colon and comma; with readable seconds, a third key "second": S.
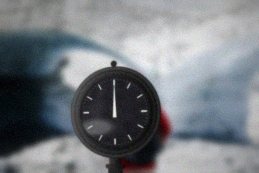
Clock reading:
{"hour": 12, "minute": 0}
